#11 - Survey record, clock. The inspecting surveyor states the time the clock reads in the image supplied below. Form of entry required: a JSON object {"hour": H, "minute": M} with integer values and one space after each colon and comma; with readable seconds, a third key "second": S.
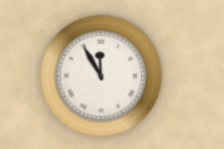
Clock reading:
{"hour": 11, "minute": 55}
